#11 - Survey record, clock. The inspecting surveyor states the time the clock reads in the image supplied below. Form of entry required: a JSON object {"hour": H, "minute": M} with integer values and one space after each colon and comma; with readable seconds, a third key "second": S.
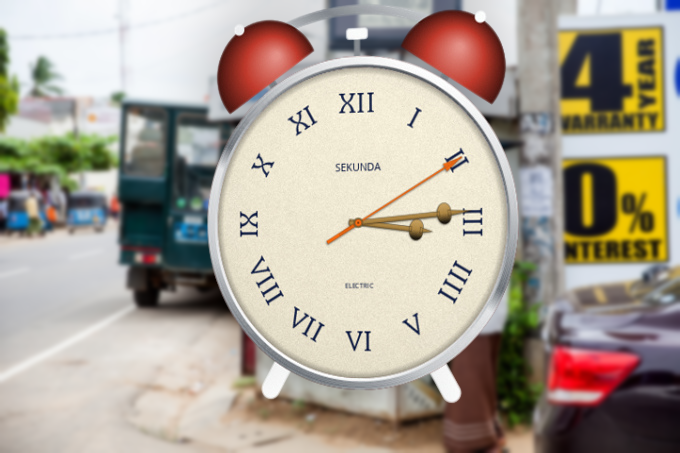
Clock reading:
{"hour": 3, "minute": 14, "second": 10}
